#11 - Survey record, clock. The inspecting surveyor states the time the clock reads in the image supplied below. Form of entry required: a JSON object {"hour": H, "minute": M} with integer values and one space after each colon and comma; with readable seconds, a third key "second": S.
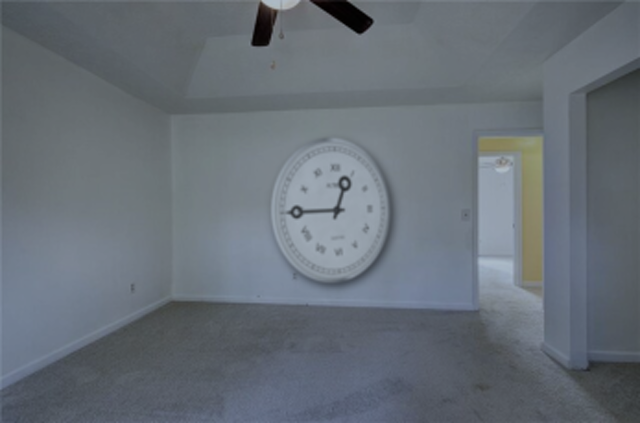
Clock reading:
{"hour": 12, "minute": 45}
